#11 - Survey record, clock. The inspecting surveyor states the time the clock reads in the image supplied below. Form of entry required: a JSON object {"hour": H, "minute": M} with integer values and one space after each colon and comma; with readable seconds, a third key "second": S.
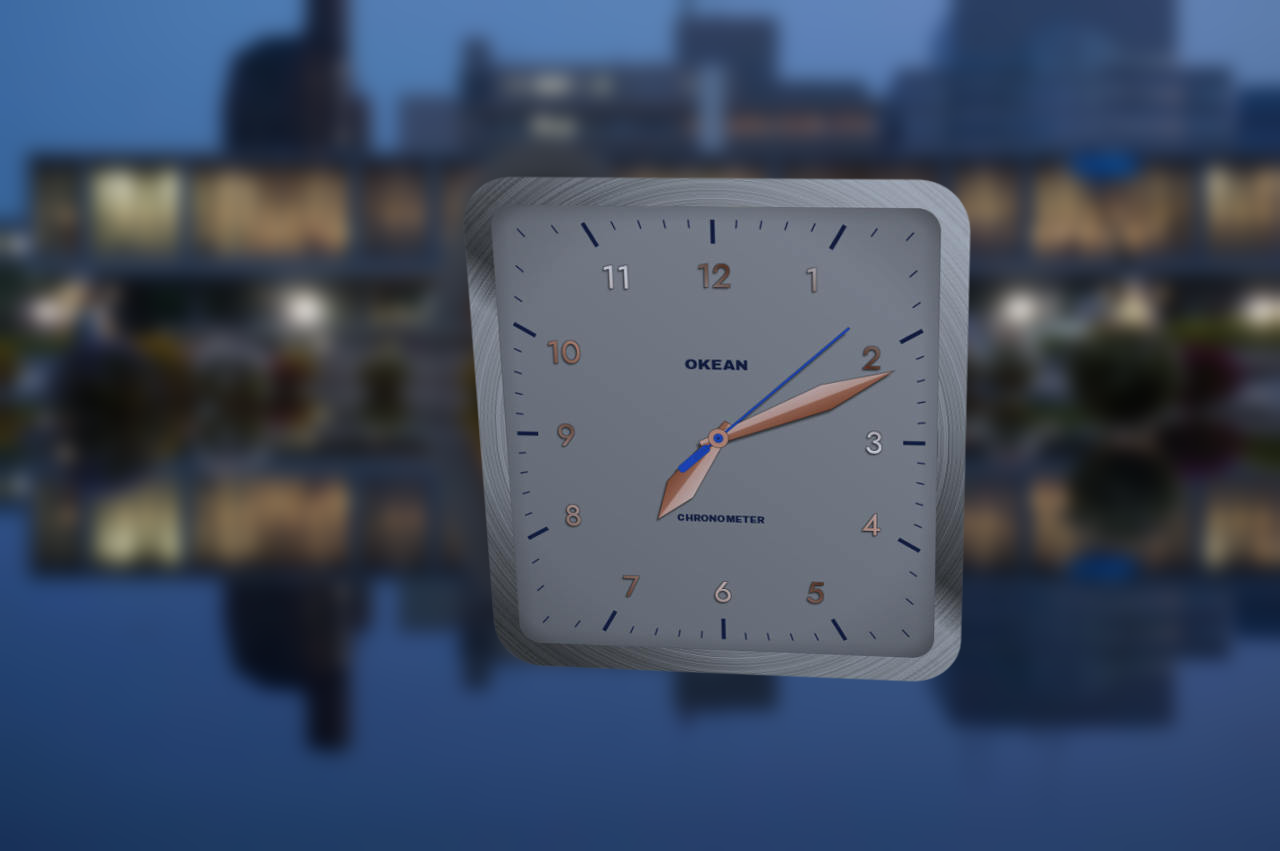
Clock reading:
{"hour": 7, "minute": 11, "second": 8}
